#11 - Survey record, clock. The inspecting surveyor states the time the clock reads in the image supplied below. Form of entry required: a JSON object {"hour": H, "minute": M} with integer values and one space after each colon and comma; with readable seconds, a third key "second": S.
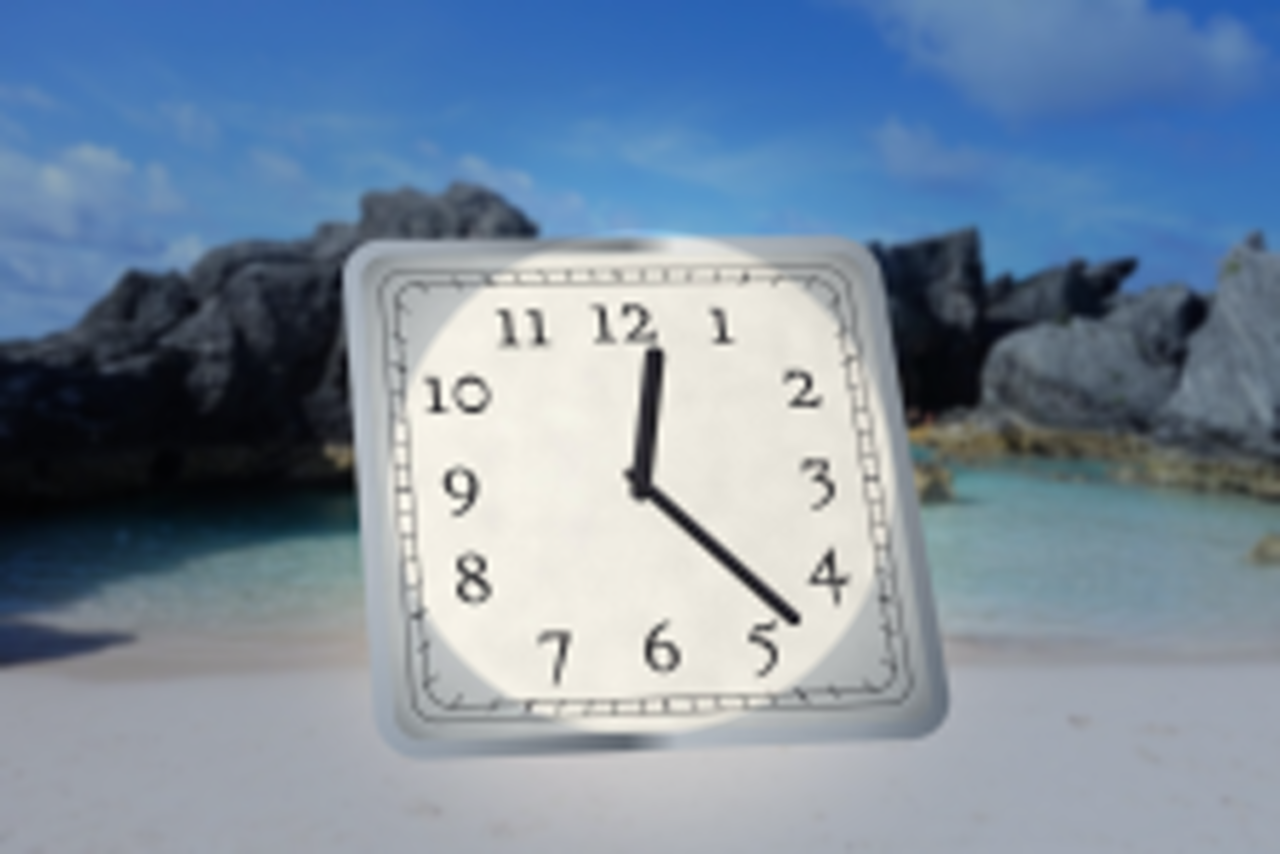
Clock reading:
{"hour": 12, "minute": 23}
